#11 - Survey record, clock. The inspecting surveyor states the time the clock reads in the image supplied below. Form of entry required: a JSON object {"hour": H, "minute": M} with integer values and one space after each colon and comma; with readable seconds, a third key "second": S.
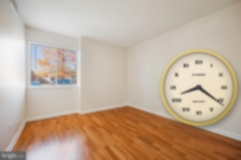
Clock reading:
{"hour": 8, "minute": 21}
